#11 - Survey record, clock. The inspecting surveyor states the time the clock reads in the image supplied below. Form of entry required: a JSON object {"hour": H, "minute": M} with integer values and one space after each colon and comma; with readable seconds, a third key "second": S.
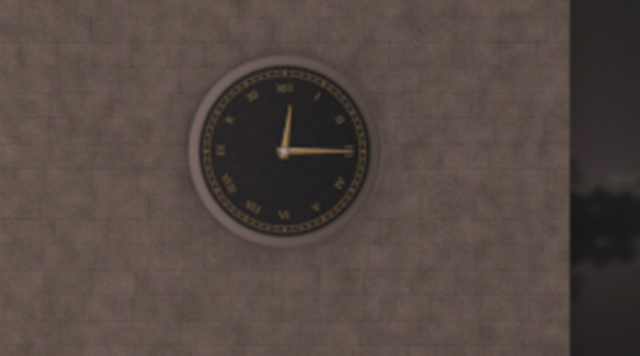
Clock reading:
{"hour": 12, "minute": 15}
